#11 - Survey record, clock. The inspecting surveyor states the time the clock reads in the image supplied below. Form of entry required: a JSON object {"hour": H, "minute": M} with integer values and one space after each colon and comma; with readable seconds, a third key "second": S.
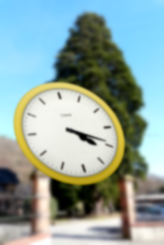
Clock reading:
{"hour": 4, "minute": 19}
